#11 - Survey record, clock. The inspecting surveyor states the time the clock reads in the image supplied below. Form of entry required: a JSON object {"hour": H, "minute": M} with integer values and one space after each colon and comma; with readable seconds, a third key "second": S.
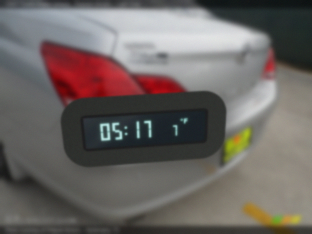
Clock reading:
{"hour": 5, "minute": 17}
